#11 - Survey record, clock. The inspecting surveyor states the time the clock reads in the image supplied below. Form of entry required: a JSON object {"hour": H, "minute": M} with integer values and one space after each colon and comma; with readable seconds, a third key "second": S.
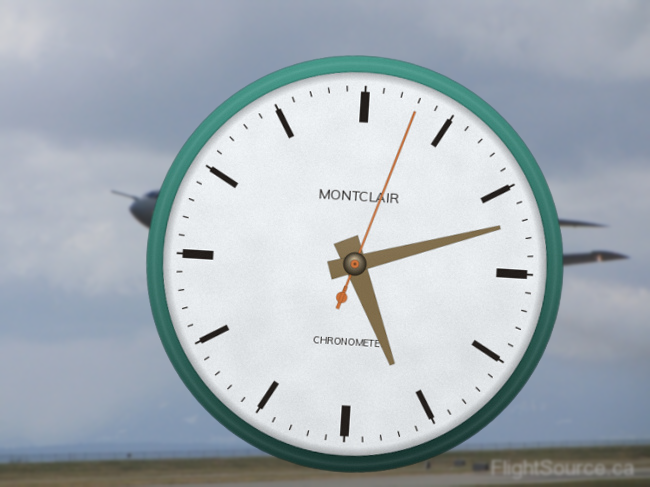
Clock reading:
{"hour": 5, "minute": 12, "second": 3}
